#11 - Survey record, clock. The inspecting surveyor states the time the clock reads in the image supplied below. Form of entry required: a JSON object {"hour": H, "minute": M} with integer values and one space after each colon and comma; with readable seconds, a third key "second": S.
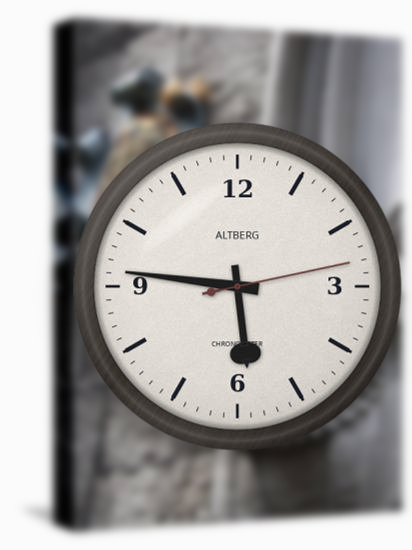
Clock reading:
{"hour": 5, "minute": 46, "second": 13}
